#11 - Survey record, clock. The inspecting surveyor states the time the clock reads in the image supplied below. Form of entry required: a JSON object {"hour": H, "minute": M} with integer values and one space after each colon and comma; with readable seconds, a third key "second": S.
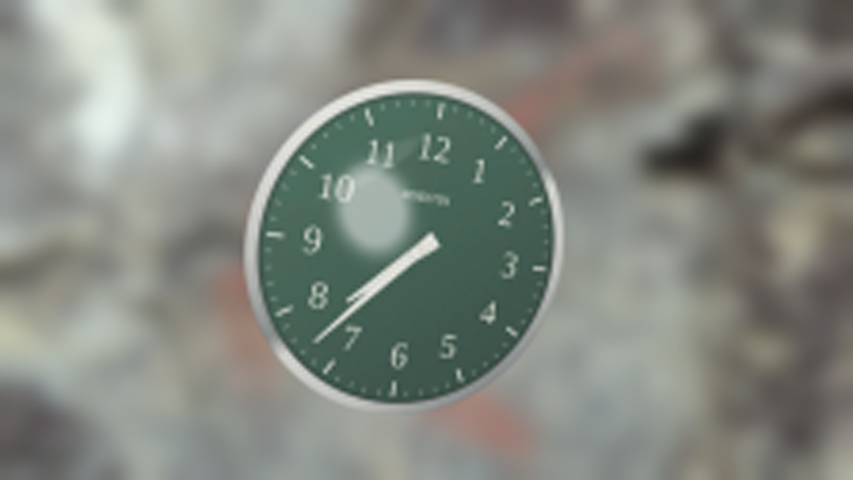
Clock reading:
{"hour": 7, "minute": 37}
